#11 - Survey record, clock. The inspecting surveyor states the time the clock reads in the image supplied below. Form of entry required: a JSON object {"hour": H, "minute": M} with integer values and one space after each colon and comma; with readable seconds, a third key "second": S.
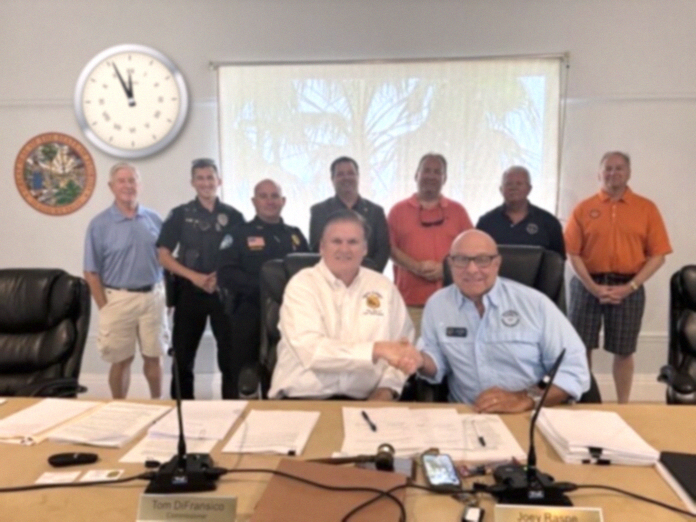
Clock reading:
{"hour": 11, "minute": 56}
